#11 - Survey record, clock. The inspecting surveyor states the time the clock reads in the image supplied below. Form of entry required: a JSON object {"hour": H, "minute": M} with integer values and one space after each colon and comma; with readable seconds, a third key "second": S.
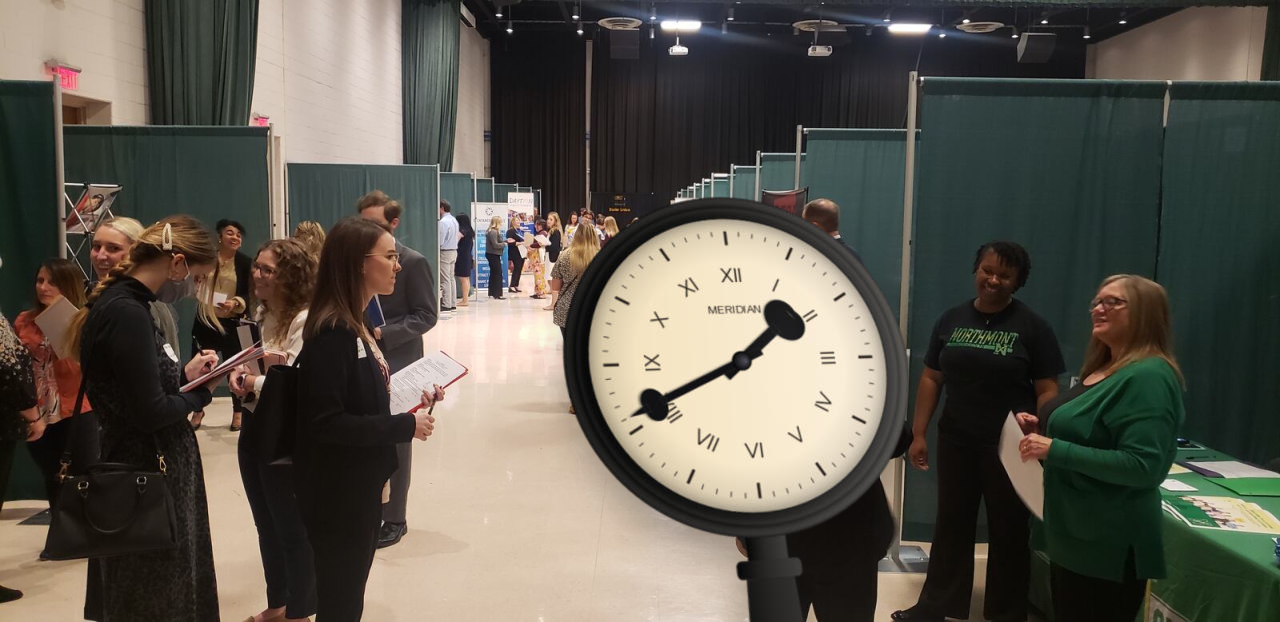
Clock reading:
{"hour": 1, "minute": 41}
